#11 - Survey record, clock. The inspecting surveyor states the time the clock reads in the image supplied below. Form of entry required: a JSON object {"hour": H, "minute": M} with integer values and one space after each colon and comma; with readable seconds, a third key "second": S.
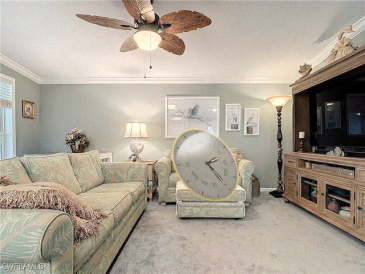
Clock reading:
{"hour": 2, "minute": 25}
